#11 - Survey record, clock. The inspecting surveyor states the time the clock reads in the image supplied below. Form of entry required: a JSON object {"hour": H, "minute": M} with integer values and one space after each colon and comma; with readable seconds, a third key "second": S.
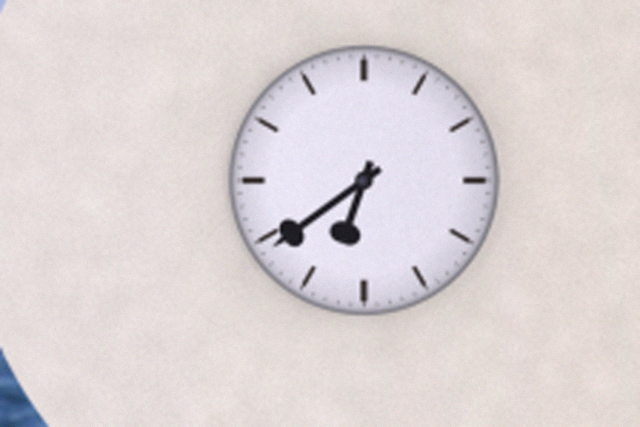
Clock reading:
{"hour": 6, "minute": 39}
